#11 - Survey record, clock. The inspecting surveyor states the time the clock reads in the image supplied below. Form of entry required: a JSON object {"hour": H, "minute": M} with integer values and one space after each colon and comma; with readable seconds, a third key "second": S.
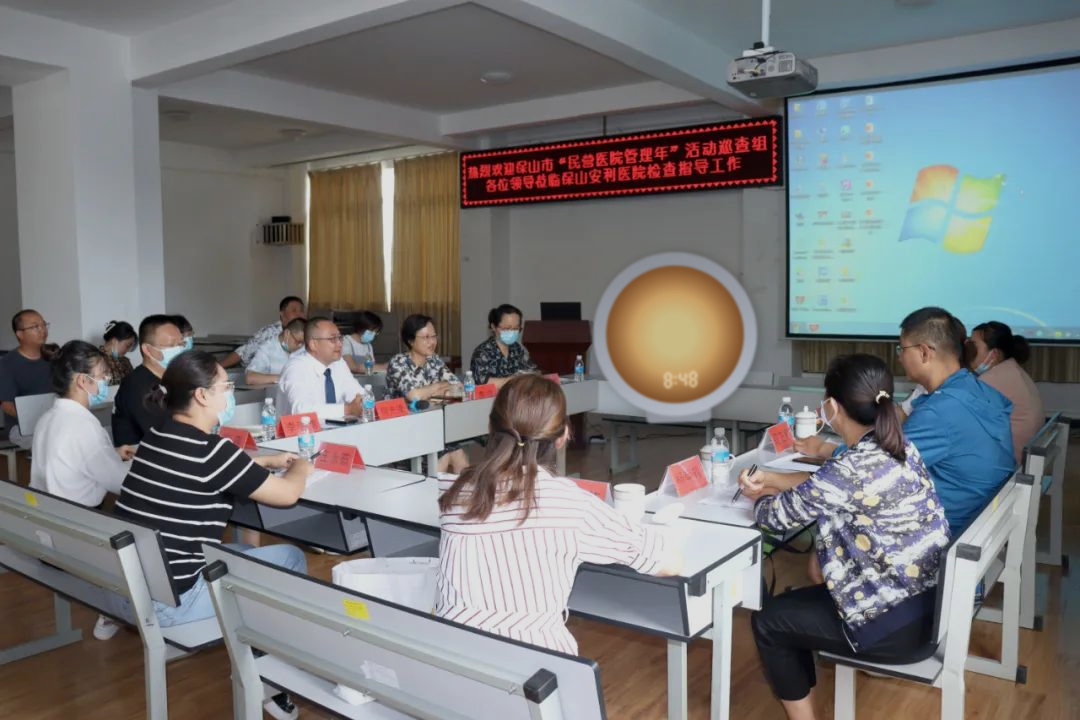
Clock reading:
{"hour": 8, "minute": 48}
